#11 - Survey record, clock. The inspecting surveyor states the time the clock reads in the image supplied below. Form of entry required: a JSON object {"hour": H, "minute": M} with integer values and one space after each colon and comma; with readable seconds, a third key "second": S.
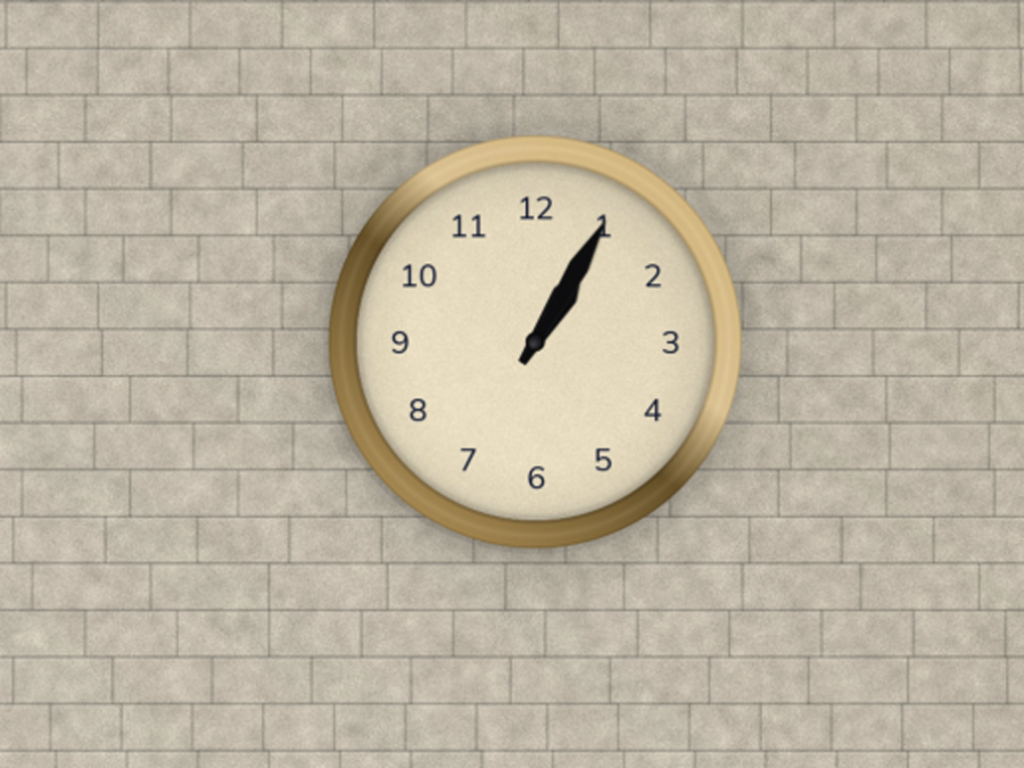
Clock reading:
{"hour": 1, "minute": 5}
